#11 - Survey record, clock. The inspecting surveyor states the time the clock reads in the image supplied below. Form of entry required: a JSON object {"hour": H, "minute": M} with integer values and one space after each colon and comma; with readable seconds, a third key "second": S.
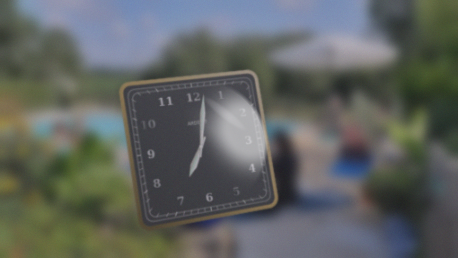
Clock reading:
{"hour": 7, "minute": 2}
